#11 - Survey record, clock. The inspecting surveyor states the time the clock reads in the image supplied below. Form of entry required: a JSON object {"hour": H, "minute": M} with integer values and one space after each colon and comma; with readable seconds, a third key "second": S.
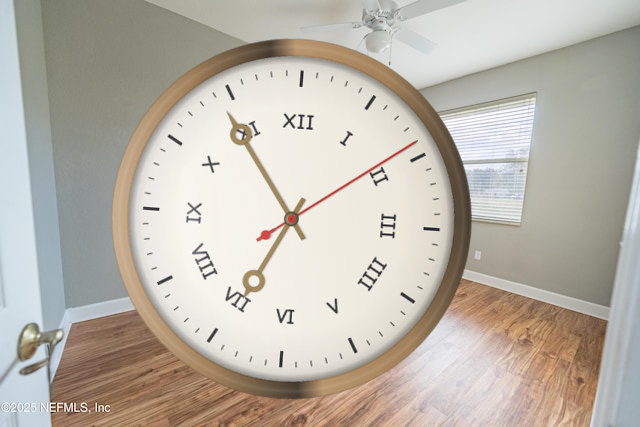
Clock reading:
{"hour": 6, "minute": 54, "second": 9}
